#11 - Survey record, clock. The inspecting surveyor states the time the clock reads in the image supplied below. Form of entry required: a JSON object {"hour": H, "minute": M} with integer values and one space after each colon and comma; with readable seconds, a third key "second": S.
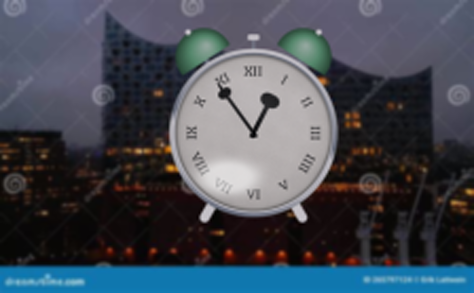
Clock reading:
{"hour": 12, "minute": 54}
